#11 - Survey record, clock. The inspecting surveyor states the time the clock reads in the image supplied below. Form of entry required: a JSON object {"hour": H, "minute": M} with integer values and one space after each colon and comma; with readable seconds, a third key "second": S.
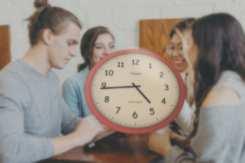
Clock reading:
{"hour": 4, "minute": 44}
